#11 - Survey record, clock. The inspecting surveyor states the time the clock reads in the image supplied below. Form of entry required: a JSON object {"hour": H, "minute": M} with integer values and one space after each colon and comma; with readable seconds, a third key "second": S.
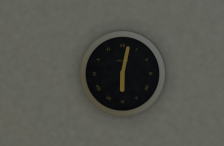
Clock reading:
{"hour": 6, "minute": 2}
